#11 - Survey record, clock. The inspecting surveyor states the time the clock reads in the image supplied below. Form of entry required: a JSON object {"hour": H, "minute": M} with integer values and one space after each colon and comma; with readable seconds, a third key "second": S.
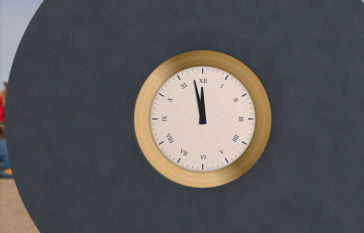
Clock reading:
{"hour": 11, "minute": 58}
